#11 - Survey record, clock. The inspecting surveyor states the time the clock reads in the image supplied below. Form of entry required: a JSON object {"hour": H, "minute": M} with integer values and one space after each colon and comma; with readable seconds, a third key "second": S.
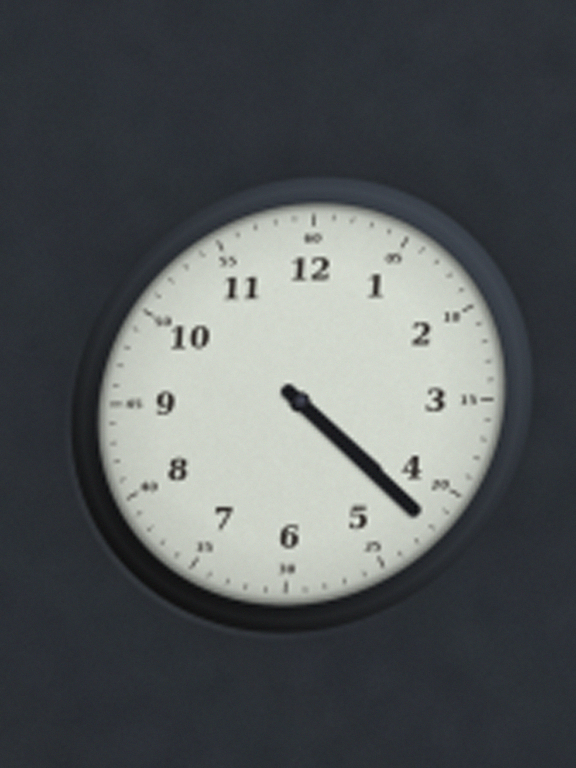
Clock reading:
{"hour": 4, "minute": 22}
